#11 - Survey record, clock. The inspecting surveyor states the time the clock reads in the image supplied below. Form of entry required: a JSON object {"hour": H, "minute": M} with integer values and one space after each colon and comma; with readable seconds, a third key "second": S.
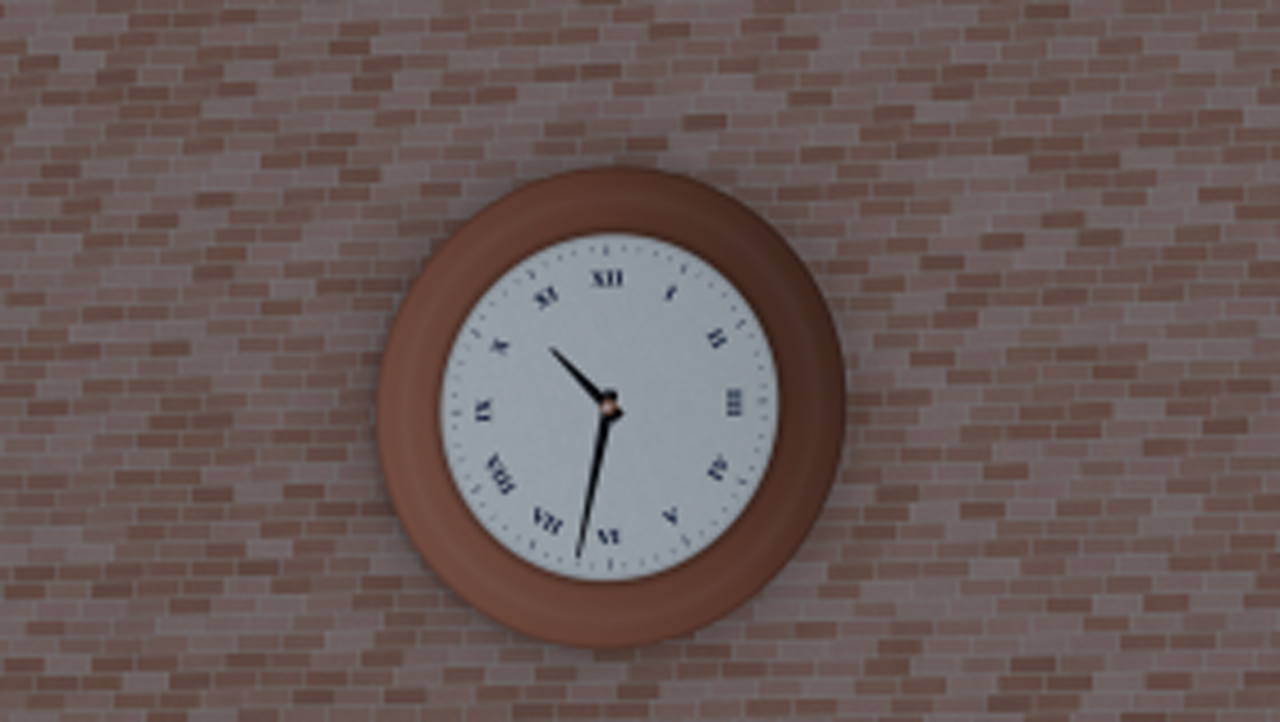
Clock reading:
{"hour": 10, "minute": 32}
